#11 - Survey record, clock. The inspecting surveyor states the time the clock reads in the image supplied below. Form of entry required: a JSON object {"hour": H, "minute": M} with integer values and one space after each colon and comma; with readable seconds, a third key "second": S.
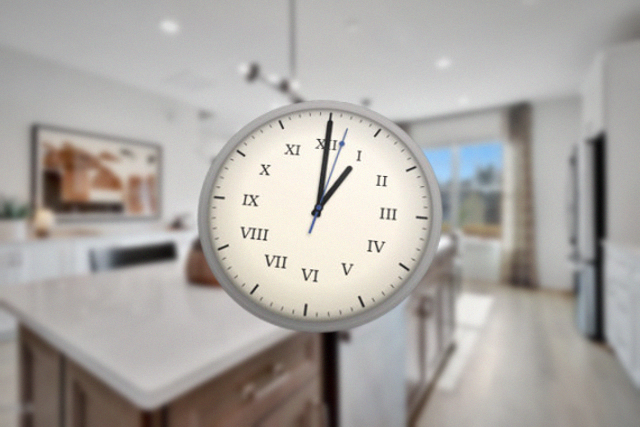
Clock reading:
{"hour": 1, "minute": 0, "second": 2}
